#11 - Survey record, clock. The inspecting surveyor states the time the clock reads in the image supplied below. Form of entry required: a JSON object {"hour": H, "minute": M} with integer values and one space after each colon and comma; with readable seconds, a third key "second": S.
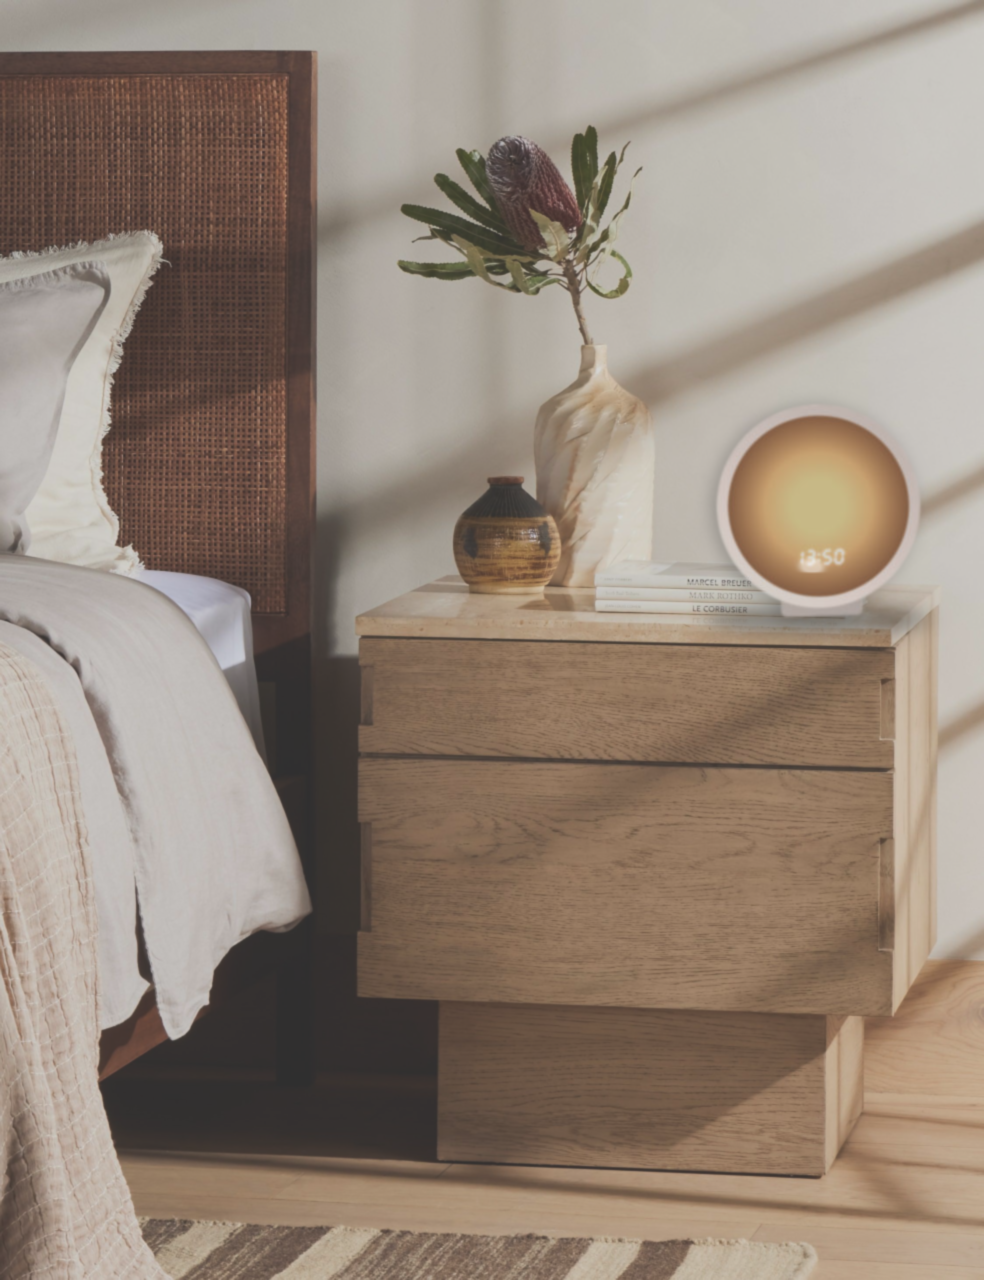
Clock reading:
{"hour": 13, "minute": 50}
